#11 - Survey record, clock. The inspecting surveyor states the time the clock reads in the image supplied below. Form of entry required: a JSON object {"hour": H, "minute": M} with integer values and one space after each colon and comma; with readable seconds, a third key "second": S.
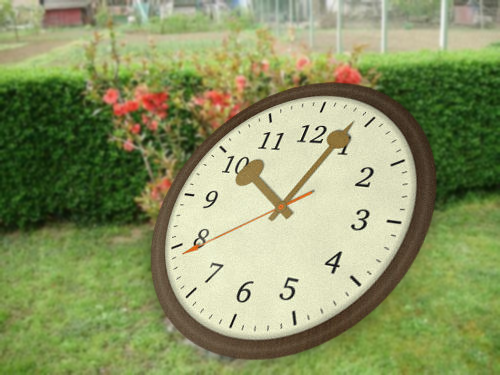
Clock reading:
{"hour": 10, "minute": 3, "second": 39}
